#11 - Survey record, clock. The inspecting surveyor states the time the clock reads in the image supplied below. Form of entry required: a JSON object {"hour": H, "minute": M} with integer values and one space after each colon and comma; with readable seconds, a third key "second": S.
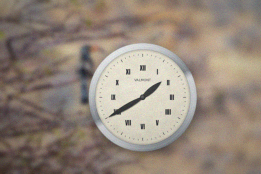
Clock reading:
{"hour": 1, "minute": 40}
